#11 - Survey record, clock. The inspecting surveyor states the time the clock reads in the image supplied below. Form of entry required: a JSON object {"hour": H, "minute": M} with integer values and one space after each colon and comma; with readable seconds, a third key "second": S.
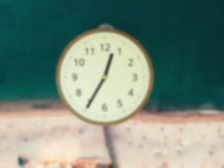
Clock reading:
{"hour": 12, "minute": 35}
